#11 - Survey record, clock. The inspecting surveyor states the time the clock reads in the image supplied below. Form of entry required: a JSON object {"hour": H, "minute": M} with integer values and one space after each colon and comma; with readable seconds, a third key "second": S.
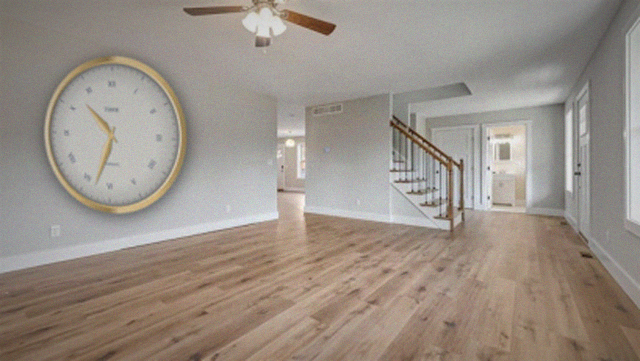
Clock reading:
{"hour": 10, "minute": 33}
